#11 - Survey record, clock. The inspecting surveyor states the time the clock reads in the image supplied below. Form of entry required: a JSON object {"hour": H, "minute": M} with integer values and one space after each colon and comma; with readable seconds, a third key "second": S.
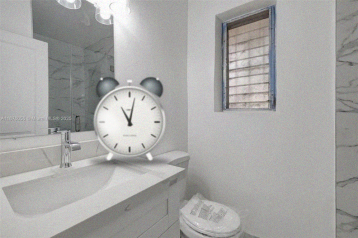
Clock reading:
{"hour": 11, "minute": 2}
